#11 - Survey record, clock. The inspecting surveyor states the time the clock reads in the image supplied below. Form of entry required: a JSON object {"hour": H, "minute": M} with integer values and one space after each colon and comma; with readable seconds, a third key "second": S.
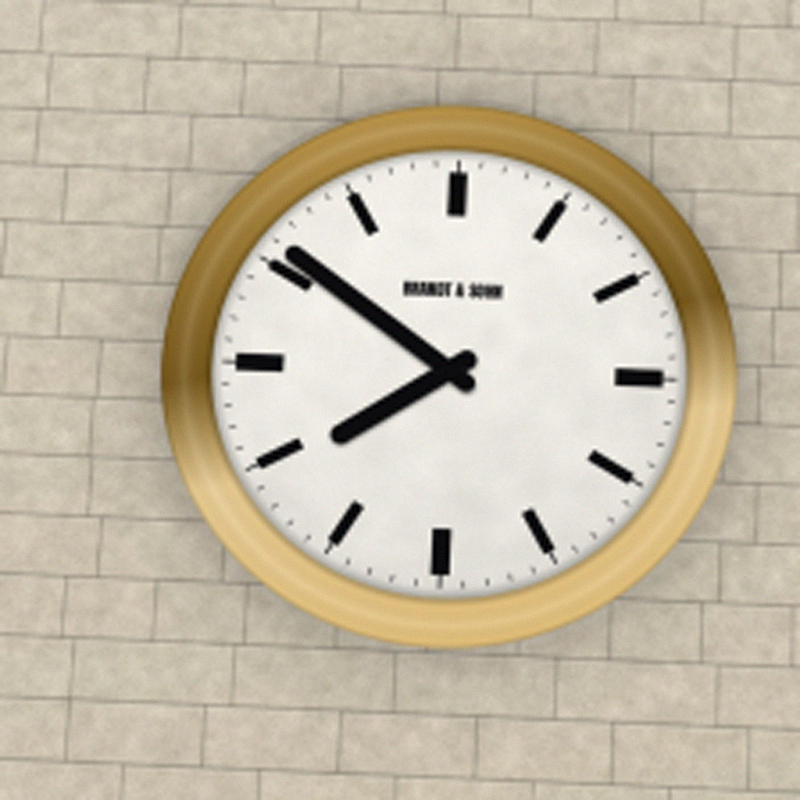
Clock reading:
{"hour": 7, "minute": 51}
